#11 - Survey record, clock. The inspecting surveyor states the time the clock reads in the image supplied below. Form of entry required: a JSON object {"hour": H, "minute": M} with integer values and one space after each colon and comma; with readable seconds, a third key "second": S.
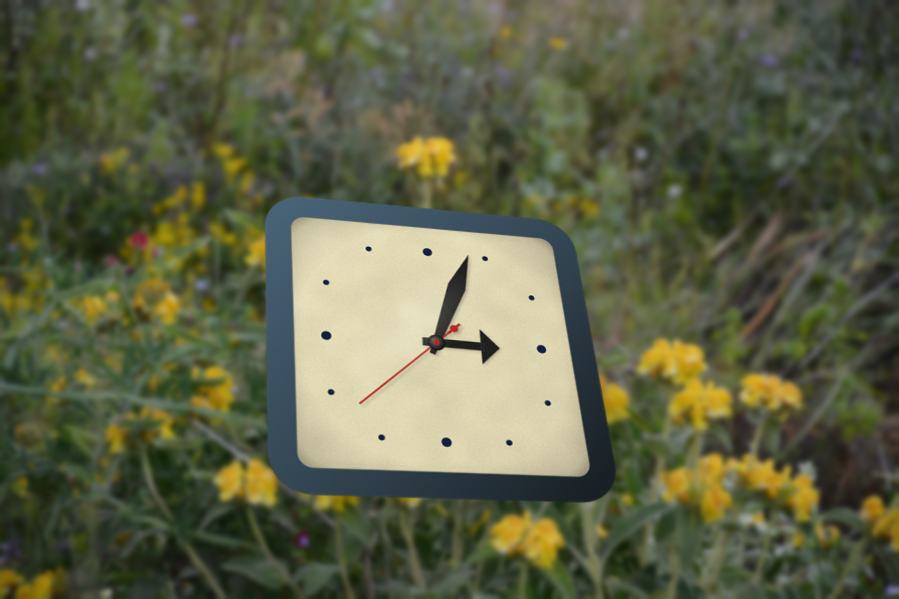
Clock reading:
{"hour": 3, "minute": 3, "second": 38}
